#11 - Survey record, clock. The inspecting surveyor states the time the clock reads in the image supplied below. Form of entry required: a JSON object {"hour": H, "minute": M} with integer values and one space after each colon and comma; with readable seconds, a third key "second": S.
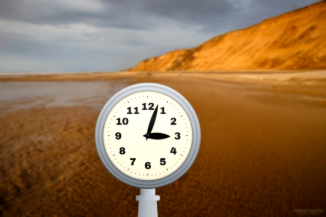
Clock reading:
{"hour": 3, "minute": 3}
